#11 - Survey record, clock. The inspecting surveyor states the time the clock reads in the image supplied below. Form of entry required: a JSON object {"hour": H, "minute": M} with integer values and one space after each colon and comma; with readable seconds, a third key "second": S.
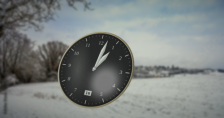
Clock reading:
{"hour": 1, "minute": 2}
